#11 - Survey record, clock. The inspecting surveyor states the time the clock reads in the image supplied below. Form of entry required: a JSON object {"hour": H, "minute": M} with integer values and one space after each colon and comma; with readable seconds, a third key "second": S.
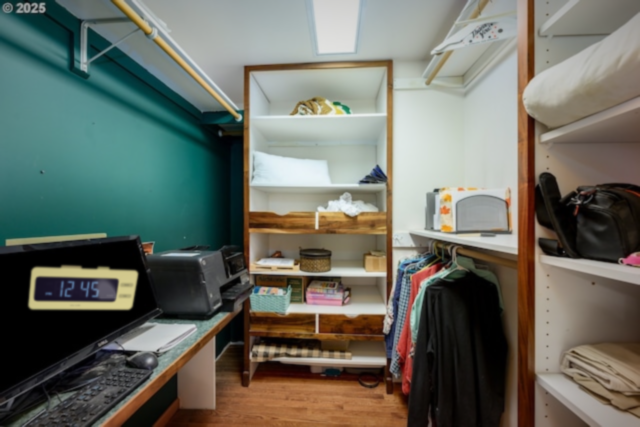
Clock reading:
{"hour": 12, "minute": 45}
